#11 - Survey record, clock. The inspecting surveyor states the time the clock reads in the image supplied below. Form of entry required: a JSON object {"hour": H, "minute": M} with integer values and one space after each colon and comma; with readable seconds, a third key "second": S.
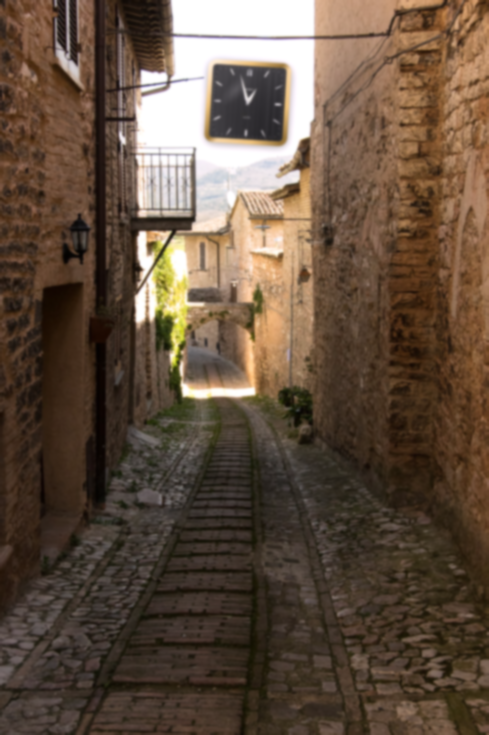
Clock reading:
{"hour": 12, "minute": 57}
